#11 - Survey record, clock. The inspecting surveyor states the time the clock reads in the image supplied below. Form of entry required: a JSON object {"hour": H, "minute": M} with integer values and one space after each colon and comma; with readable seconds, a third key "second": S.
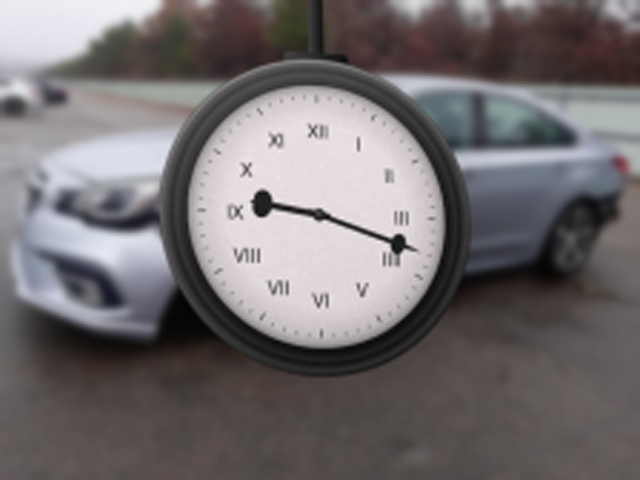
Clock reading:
{"hour": 9, "minute": 18}
